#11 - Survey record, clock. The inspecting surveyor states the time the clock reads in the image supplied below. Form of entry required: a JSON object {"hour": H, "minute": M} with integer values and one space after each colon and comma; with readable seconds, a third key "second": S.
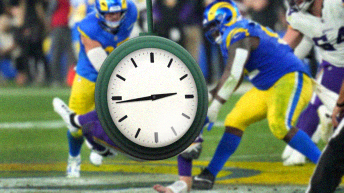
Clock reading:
{"hour": 2, "minute": 44}
